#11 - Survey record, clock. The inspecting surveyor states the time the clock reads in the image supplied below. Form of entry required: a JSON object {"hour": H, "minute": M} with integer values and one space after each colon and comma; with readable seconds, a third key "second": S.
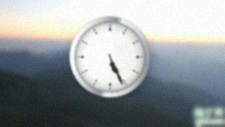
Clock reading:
{"hour": 5, "minute": 26}
